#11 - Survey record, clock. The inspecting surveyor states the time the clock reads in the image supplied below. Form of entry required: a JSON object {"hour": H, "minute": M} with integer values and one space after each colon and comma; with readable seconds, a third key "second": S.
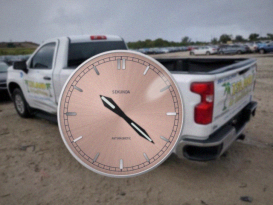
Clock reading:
{"hour": 10, "minute": 22}
